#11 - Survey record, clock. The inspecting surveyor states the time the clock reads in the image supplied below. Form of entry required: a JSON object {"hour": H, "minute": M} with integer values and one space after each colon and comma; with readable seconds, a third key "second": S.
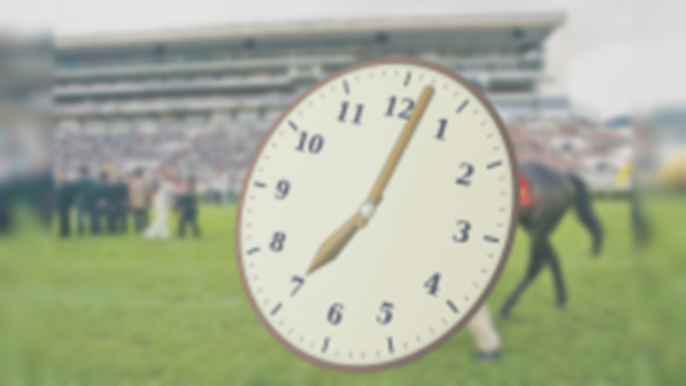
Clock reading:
{"hour": 7, "minute": 2}
